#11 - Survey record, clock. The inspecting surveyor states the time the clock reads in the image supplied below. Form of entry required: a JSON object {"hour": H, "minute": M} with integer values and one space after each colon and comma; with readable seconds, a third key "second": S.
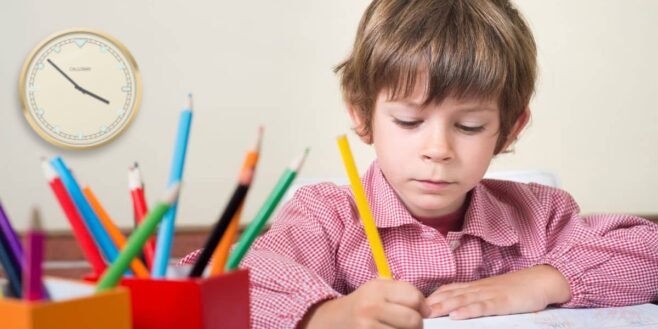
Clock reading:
{"hour": 3, "minute": 52}
